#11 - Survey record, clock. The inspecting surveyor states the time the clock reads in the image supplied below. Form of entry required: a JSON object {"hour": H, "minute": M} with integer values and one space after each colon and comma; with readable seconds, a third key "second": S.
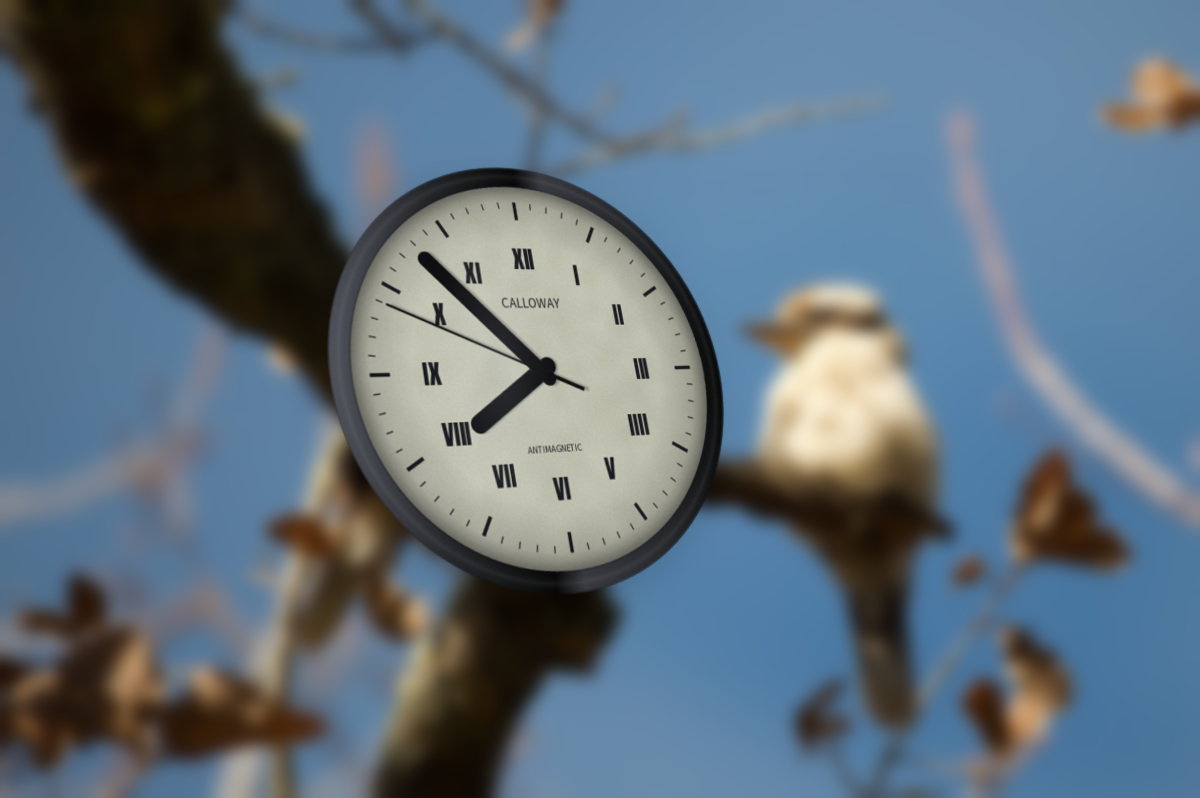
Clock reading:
{"hour": 7, "minute": 52, "second": 49}
